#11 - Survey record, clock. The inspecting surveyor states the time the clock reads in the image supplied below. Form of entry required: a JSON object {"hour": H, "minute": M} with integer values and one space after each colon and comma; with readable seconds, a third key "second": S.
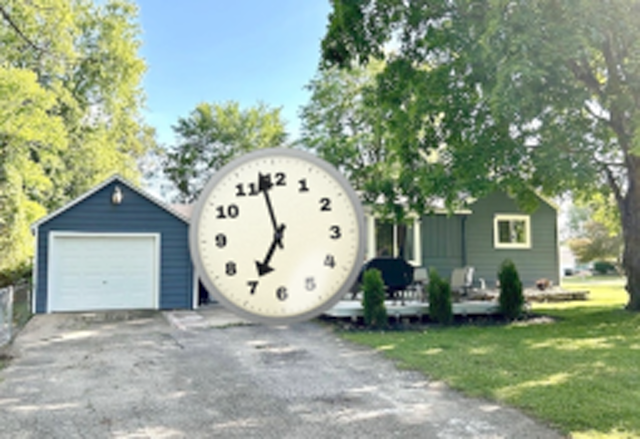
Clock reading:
{"hour": 6, "minute": 58}
